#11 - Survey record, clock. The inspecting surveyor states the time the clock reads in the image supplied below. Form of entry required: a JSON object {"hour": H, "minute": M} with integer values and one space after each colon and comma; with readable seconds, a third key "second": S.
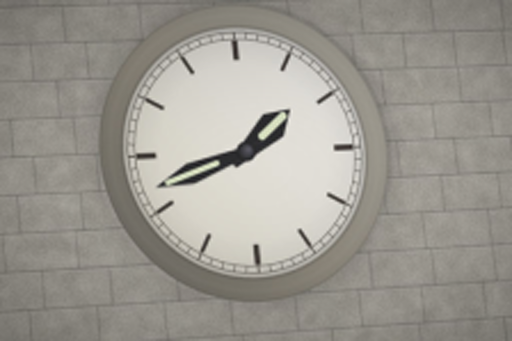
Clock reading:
{"hour": 1, "minute": 42}
